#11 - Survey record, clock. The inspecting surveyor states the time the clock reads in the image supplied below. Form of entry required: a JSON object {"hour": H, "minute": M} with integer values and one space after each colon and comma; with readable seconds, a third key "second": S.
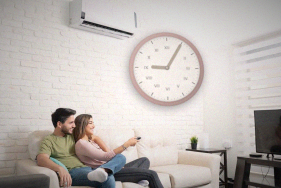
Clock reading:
{"hour": 9, "minute": 5}
